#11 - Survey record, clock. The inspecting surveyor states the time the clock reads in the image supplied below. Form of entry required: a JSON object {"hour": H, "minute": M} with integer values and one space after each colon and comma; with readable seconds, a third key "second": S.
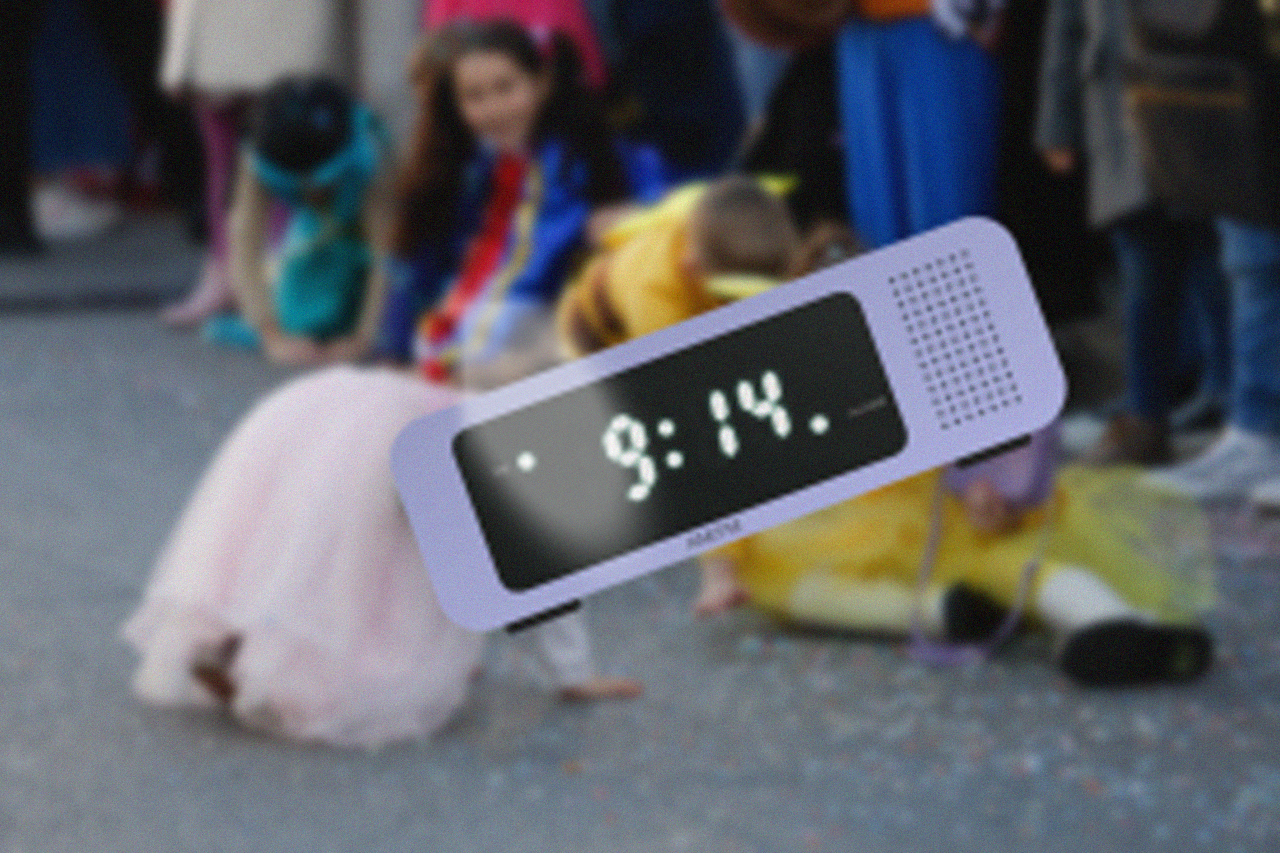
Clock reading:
{"hour": 9, "minute": 14}
